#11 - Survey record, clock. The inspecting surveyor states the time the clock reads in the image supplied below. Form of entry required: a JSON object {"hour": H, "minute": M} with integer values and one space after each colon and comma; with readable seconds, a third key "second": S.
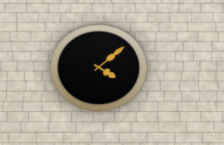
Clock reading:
{"hour": 4, "minute": 8}
